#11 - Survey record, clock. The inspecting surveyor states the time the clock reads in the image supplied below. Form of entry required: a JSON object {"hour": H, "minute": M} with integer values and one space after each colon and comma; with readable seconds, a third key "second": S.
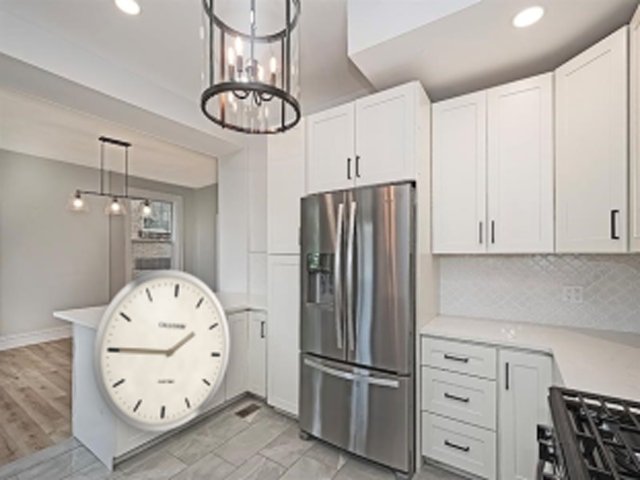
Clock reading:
{"hour": 1, "minute": 45}
